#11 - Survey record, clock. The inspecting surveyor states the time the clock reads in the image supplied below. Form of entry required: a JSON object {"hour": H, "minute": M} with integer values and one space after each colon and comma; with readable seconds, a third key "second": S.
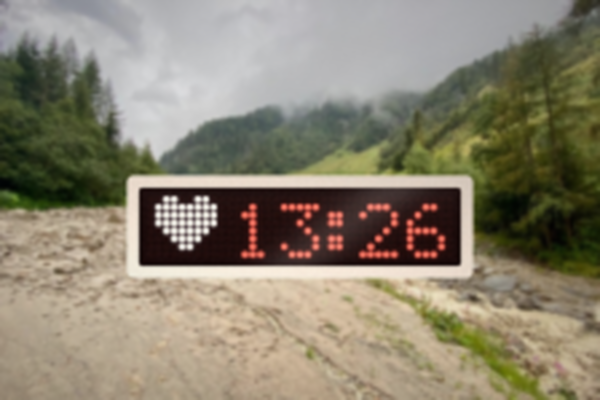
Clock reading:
{"hour": 13, "minute": 26}
